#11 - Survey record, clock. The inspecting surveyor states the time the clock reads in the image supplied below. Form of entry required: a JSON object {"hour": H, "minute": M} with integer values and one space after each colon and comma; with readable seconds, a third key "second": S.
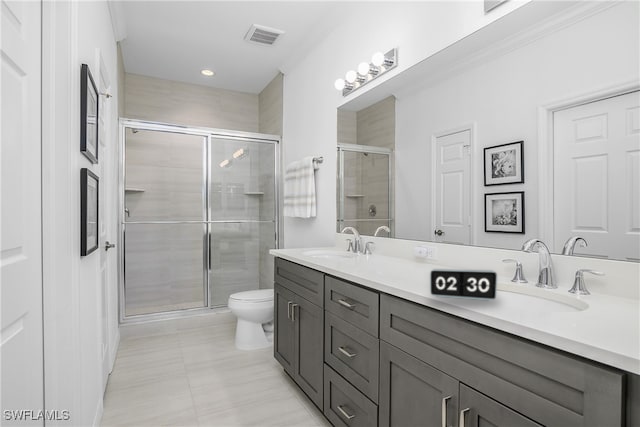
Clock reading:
{"hour": 2, "minute": 30}
